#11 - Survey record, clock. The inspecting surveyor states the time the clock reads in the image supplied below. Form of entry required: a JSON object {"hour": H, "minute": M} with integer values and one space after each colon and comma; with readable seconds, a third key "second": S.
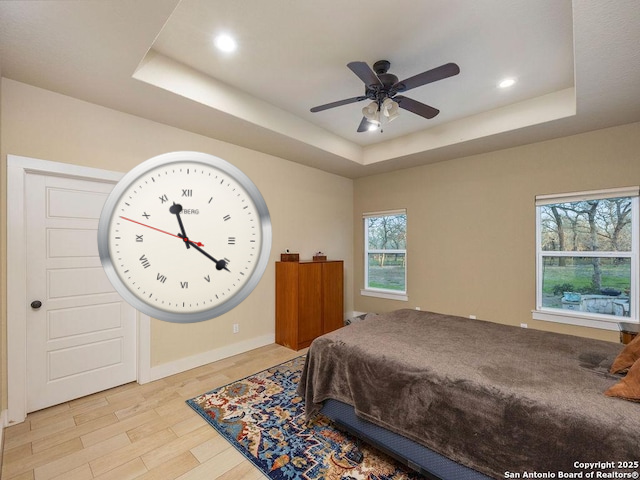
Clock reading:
{"hour": 11, "minute": 20, "second": 48}
